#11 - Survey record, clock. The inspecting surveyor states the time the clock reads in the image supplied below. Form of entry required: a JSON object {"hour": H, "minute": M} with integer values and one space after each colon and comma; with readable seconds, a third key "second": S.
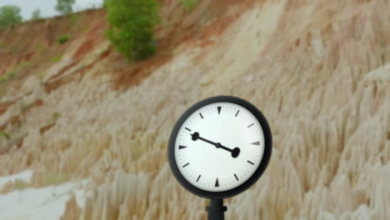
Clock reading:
{"hour": 3, "minute": 49}
